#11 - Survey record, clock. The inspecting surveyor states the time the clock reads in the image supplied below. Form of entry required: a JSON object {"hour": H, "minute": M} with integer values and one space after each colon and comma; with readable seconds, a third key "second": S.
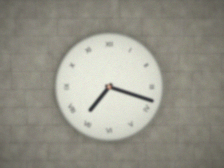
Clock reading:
{"hour": 7, "minute": 18}
